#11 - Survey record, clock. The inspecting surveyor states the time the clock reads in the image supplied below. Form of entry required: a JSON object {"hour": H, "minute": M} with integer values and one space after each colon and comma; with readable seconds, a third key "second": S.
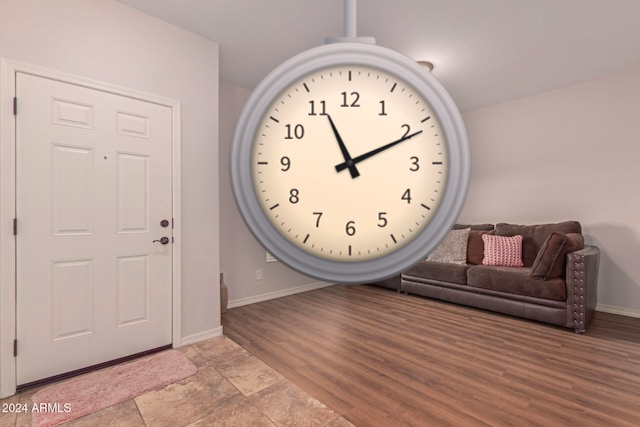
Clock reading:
{"hour": 11, "minute": 11}
